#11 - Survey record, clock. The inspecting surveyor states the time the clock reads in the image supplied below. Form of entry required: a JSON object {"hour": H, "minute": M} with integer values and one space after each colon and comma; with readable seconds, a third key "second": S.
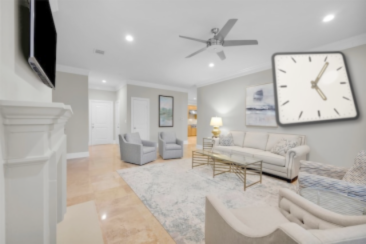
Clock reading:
{"hour": 5, "minute": 6}
